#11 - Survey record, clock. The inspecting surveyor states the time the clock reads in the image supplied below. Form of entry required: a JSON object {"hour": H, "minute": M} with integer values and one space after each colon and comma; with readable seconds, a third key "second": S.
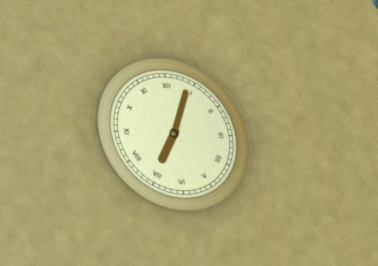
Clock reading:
{"hour": 7, "minute": 4}
